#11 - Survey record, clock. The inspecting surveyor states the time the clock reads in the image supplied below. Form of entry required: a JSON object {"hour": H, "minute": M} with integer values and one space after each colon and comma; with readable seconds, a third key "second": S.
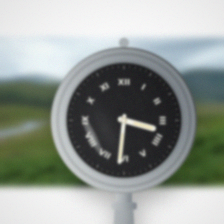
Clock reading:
{"hour": 3, "minute": 31}
